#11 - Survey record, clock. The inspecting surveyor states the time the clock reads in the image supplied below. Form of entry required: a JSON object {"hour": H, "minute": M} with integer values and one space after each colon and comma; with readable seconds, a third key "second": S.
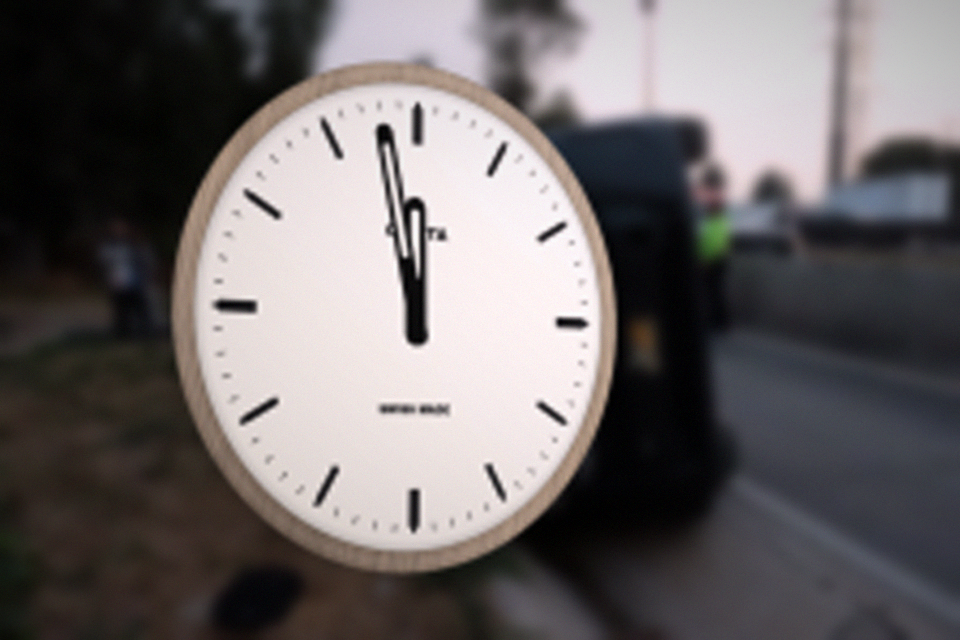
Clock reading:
{"hour": 11, "minute": 58}
